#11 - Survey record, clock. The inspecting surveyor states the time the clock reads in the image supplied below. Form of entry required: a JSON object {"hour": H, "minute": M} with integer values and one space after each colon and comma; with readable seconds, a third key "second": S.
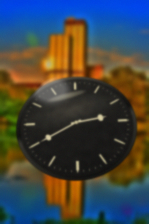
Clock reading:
{"hour": 2, "minute": 40}
